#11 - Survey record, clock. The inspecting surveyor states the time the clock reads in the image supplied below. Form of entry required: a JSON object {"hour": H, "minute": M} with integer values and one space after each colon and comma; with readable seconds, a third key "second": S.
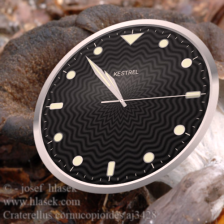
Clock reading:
{"hour": 10, "minute": 53, "second": 15}
